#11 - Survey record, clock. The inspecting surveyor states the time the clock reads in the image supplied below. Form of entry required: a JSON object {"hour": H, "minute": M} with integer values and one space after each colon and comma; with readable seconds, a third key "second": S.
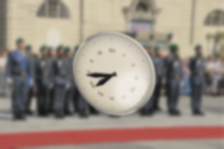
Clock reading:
{"hour": 7, "minute": 44}
